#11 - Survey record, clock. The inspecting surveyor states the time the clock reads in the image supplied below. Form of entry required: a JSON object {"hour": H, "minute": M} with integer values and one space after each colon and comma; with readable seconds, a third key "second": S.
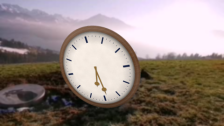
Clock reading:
{"hour": 6, "minute": 29}
